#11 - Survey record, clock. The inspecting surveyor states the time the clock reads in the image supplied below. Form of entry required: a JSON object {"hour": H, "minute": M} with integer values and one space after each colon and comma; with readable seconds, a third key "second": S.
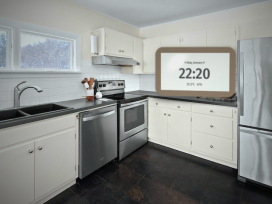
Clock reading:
{"hour": 22, "minute": 20}
